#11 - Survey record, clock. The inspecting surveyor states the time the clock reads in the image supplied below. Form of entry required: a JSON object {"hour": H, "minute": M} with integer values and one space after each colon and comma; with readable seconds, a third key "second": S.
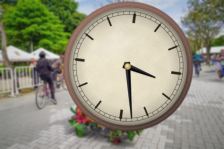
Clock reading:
{"hour": 3, "minute": 28}
